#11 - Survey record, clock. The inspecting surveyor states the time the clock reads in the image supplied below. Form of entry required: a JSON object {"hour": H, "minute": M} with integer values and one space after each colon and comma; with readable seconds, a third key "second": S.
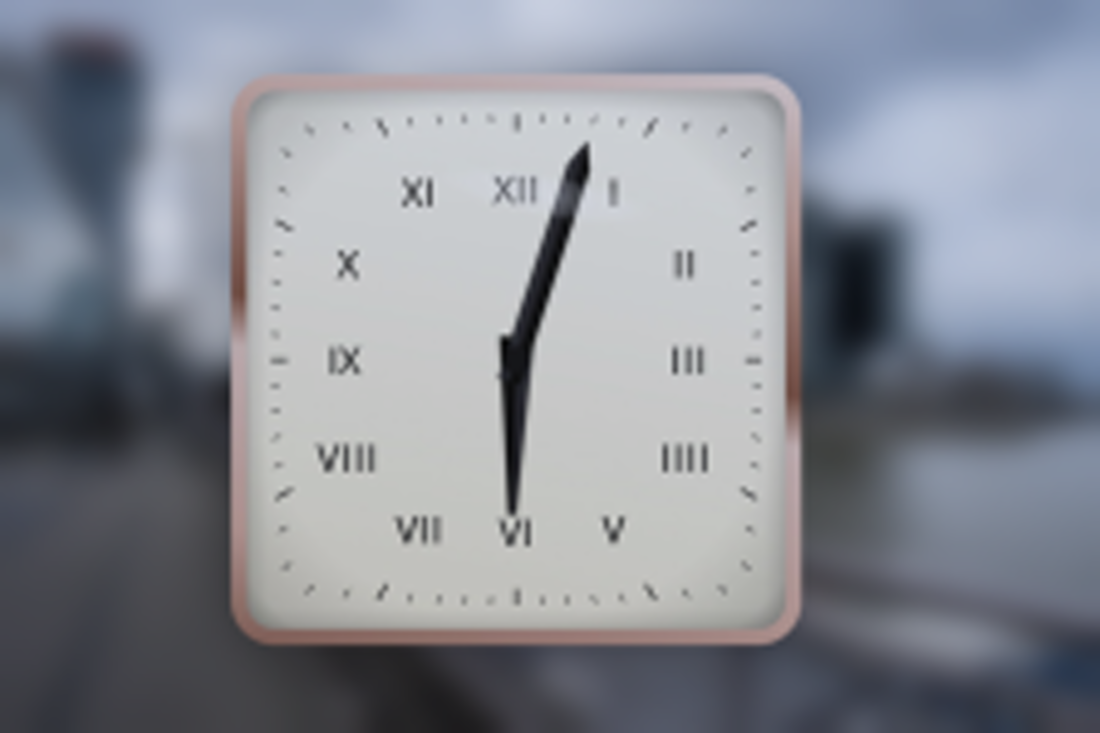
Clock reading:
{"hour": 6, "minute": 3}
